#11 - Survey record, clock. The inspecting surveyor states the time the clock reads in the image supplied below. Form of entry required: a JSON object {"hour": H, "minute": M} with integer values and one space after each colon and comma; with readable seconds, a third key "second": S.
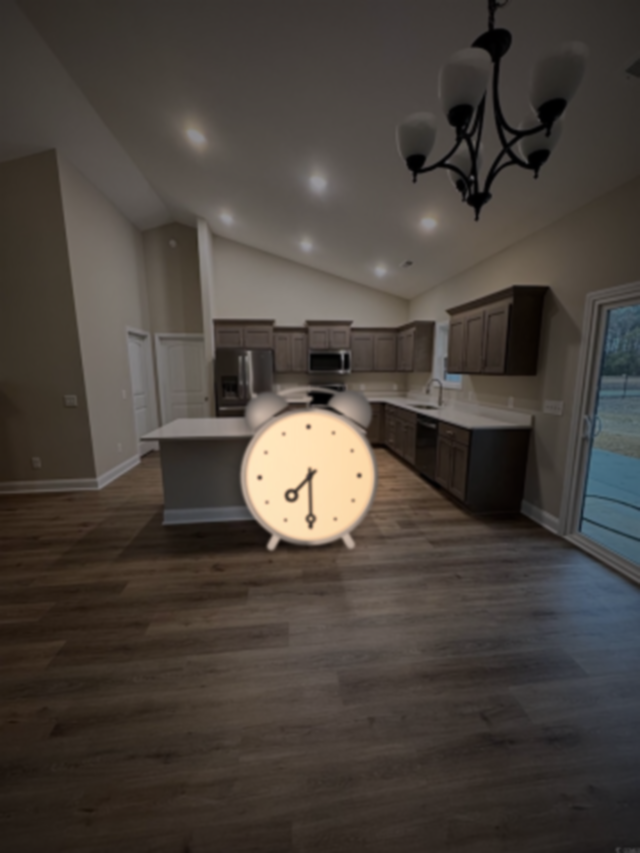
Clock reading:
{"hour": 7, "minute": 30}
